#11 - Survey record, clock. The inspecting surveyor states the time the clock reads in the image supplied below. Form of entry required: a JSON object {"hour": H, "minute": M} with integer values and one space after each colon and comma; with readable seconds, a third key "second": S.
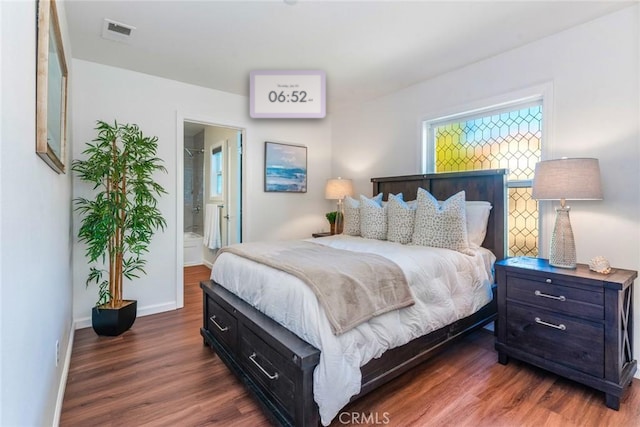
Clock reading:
{"hour": 6, "minute": 52}
